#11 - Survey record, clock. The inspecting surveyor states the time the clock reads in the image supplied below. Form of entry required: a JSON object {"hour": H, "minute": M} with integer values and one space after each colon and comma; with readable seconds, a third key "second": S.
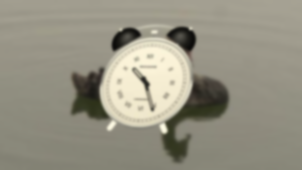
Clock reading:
{"hour": 10, "minute": 26}
